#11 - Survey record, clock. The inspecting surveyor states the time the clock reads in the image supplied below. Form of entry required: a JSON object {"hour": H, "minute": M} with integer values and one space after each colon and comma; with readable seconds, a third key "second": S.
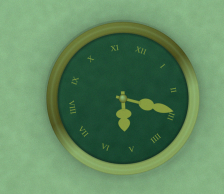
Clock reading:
{"hour": 5, "minute": 14}
